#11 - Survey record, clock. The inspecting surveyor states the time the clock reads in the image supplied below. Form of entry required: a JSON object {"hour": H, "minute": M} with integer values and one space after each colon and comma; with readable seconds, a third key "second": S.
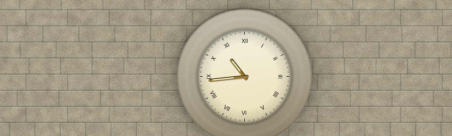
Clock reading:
{"hour": 10, "minute": 44}
